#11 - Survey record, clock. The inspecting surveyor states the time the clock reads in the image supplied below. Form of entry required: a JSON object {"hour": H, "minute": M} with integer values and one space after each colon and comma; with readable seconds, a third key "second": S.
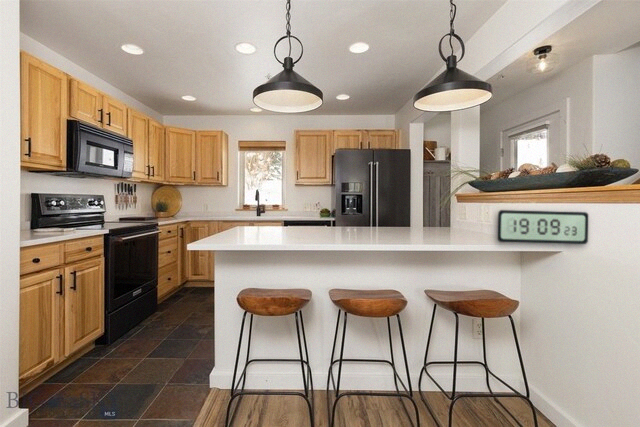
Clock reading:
{"hour": 19, "minute": 9}
